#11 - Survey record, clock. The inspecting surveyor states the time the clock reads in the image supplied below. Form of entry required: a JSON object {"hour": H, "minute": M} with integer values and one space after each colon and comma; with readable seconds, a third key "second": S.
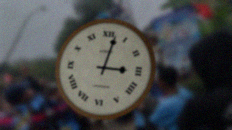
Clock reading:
{"hour": 3, "minute": 2}
